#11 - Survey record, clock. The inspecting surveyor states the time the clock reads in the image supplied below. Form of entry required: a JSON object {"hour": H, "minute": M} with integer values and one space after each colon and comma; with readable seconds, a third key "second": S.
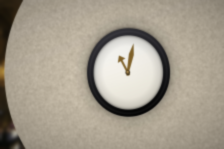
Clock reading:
{"hour": 11, "minute": 2}
